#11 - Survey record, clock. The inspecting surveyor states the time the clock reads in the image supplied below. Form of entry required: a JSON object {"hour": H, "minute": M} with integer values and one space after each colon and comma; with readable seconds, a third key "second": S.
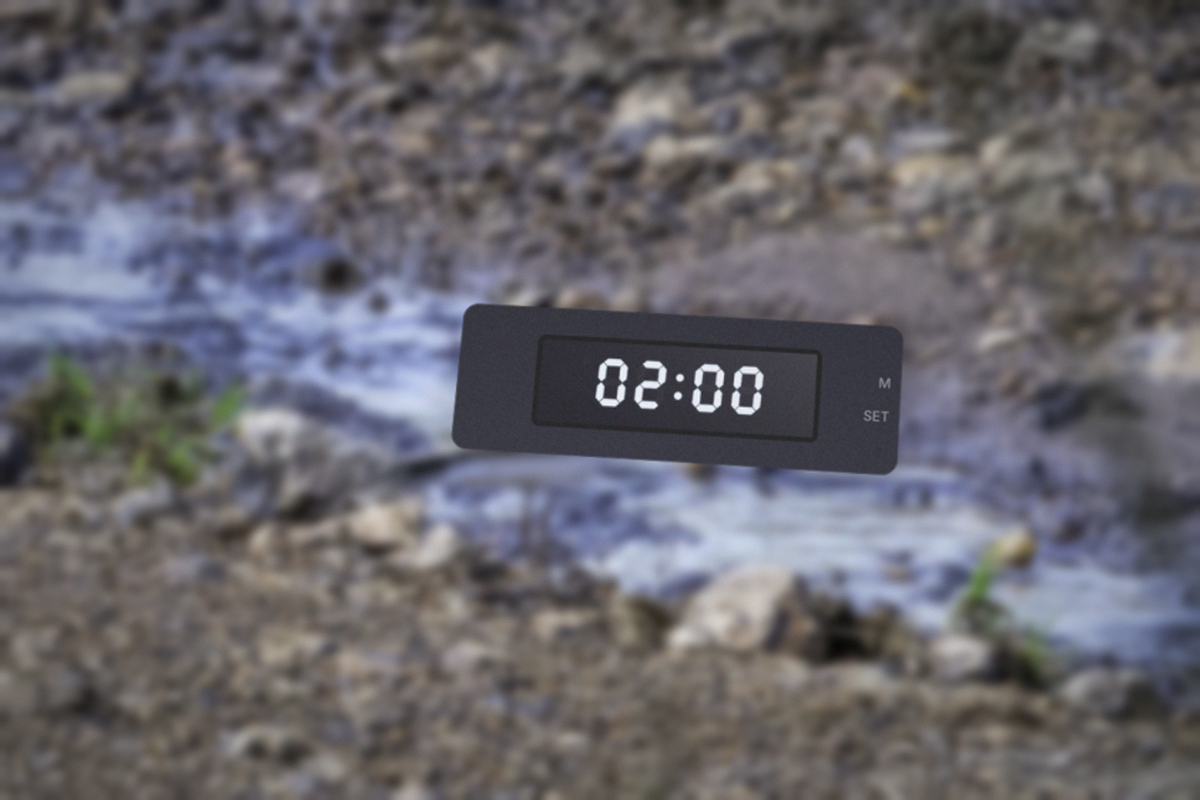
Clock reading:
{"hour": 2, "minute": 0}
